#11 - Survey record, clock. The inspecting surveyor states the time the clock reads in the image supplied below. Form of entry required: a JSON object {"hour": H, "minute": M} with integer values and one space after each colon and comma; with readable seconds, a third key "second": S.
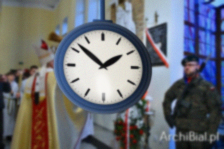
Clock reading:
{"hour": 1, "minute": 52}
